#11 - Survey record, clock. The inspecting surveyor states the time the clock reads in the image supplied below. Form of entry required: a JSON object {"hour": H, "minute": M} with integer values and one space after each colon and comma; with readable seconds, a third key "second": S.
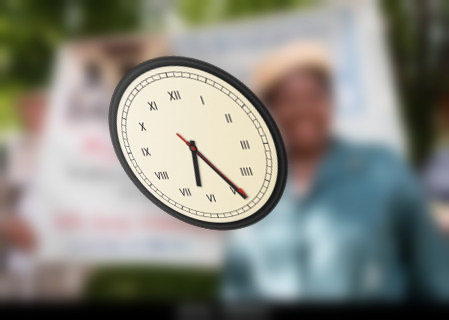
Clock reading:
{"hour": 6, "minute": 24, "second": 24}
